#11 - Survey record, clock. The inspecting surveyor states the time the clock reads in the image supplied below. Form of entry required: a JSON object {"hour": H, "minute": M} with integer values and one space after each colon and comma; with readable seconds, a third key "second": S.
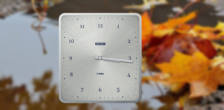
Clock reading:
{"hour": 3, "minute": 16}
